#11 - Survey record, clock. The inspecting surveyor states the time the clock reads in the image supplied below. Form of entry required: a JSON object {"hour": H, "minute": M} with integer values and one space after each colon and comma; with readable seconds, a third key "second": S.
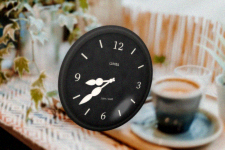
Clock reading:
{"hour": 8, "minute": 38}
